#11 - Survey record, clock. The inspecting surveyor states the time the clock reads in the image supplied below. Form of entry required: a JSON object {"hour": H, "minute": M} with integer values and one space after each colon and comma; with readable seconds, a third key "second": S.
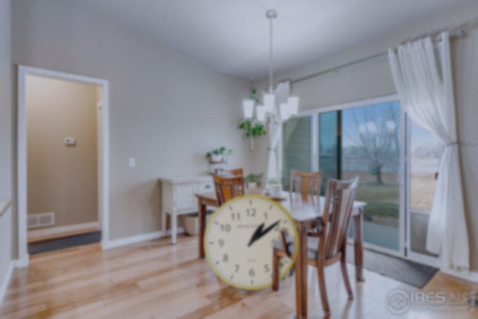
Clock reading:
{"hour": 1, "minute": 9}
